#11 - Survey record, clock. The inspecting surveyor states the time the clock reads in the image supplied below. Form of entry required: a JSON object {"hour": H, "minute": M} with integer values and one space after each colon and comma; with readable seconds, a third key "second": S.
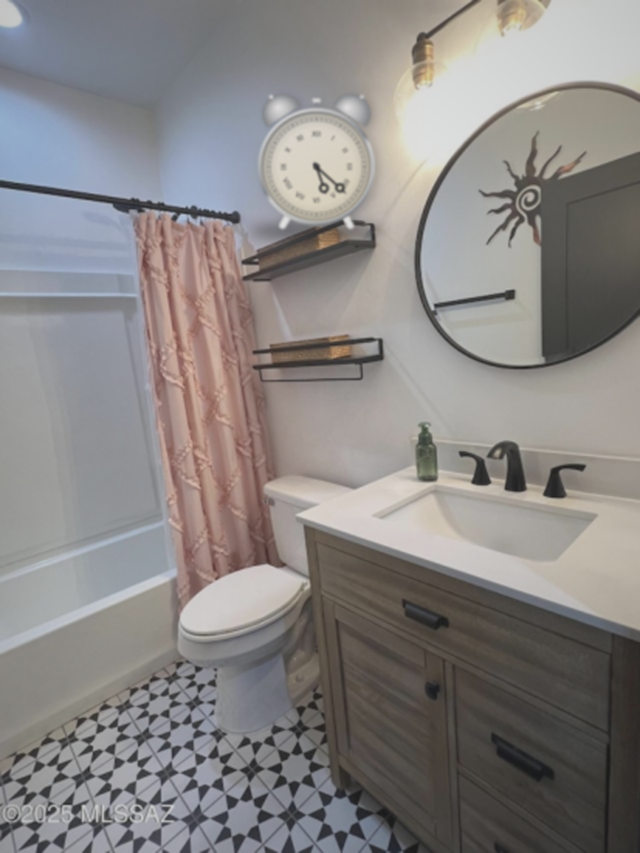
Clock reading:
{"hour": 5, "minute": 22}
